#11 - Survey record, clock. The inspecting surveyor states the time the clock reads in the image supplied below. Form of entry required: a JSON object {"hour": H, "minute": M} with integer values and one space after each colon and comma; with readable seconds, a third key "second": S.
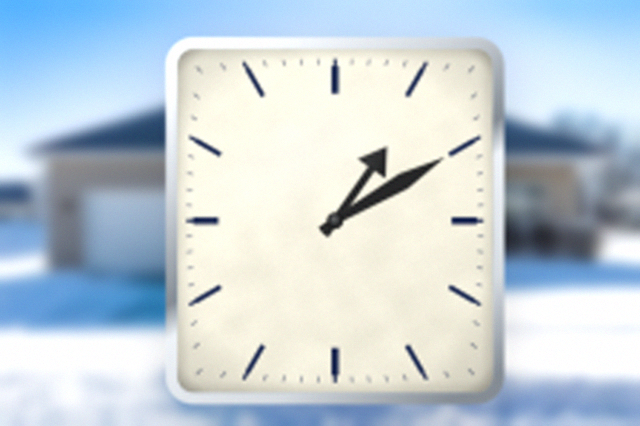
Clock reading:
{"hour": 1, "minute": 10}
